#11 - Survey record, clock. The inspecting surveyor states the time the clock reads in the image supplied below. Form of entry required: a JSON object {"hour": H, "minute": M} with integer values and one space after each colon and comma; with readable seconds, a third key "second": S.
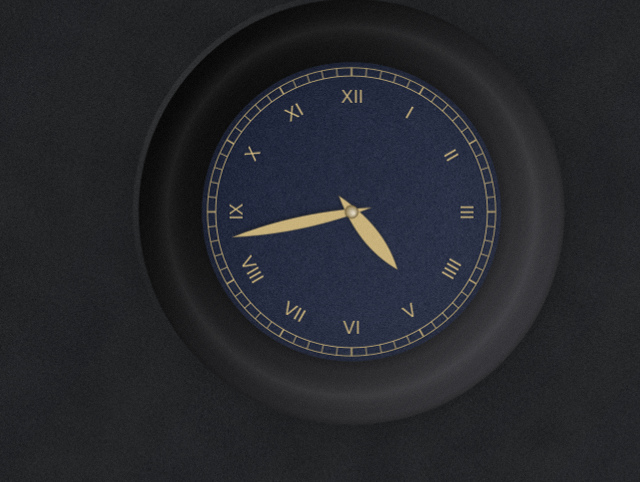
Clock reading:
{"hour": 4, "minute": 43}
